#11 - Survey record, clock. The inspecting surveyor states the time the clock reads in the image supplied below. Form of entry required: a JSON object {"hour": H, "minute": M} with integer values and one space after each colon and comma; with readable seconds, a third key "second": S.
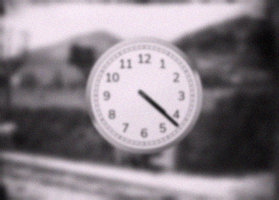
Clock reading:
{"hour": 4, "minute": 22}
